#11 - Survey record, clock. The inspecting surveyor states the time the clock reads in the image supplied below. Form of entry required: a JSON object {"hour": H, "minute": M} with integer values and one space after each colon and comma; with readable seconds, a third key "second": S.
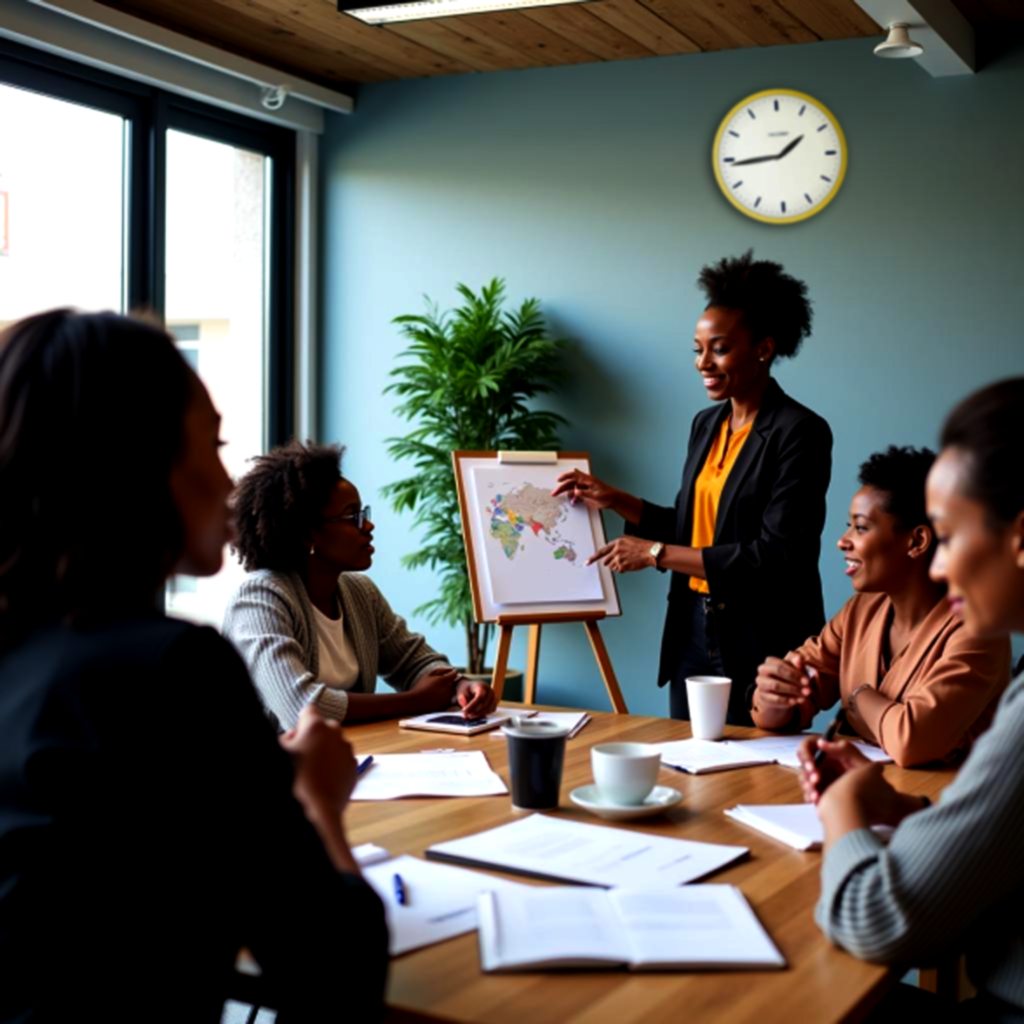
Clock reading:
{"hour": 1, "minute": 44}
